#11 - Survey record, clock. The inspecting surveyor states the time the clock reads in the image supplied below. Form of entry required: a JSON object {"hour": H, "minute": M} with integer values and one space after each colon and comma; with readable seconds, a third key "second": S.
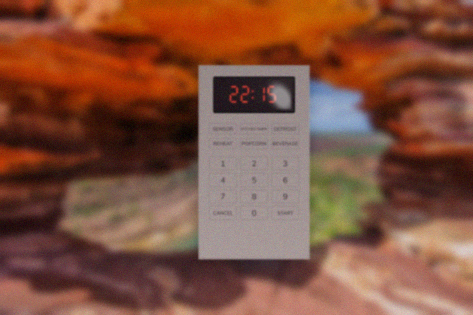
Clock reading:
{"hour": 22, "minute": 15}
